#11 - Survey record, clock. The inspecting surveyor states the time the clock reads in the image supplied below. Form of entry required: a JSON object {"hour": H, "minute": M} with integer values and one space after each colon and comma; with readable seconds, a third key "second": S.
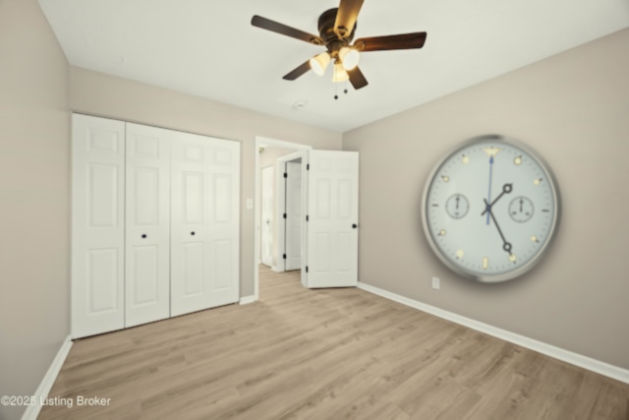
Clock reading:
{"hour": 1, "minute": 25}
